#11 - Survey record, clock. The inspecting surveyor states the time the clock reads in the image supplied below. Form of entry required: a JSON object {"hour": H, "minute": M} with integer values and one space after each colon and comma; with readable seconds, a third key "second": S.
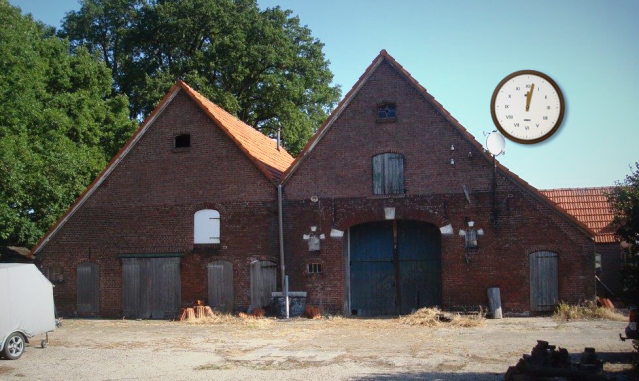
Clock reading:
{"hour": 12, "minute": 2}
